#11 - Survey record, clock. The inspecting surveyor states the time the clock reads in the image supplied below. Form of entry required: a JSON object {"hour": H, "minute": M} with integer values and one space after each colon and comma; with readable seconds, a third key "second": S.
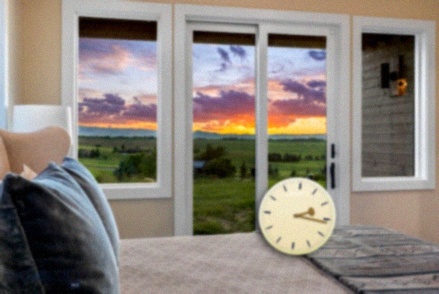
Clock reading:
{"hour": 2, "minute": 16}
